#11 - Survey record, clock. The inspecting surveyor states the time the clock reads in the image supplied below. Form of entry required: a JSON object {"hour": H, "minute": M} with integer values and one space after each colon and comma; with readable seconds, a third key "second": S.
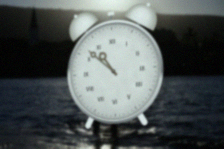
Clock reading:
{"hour": 10, "minute": 52}
